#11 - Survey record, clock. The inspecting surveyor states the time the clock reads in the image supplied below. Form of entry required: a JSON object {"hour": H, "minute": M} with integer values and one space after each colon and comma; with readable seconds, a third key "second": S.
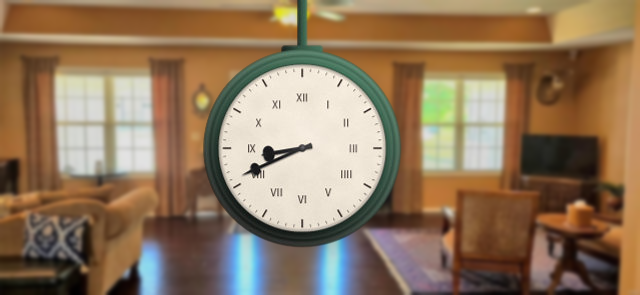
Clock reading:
{"hour": 8, "minute": 41}
